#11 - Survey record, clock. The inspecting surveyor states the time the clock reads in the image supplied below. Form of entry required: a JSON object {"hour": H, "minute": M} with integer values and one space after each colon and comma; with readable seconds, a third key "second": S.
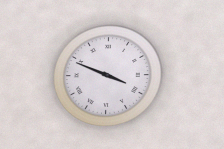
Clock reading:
{"hour": 3, "minute": 49}
